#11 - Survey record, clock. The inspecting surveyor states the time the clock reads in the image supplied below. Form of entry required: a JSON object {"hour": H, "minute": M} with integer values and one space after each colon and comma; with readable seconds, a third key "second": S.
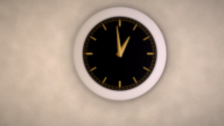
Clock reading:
{"hour": 12, "minute": 59}
